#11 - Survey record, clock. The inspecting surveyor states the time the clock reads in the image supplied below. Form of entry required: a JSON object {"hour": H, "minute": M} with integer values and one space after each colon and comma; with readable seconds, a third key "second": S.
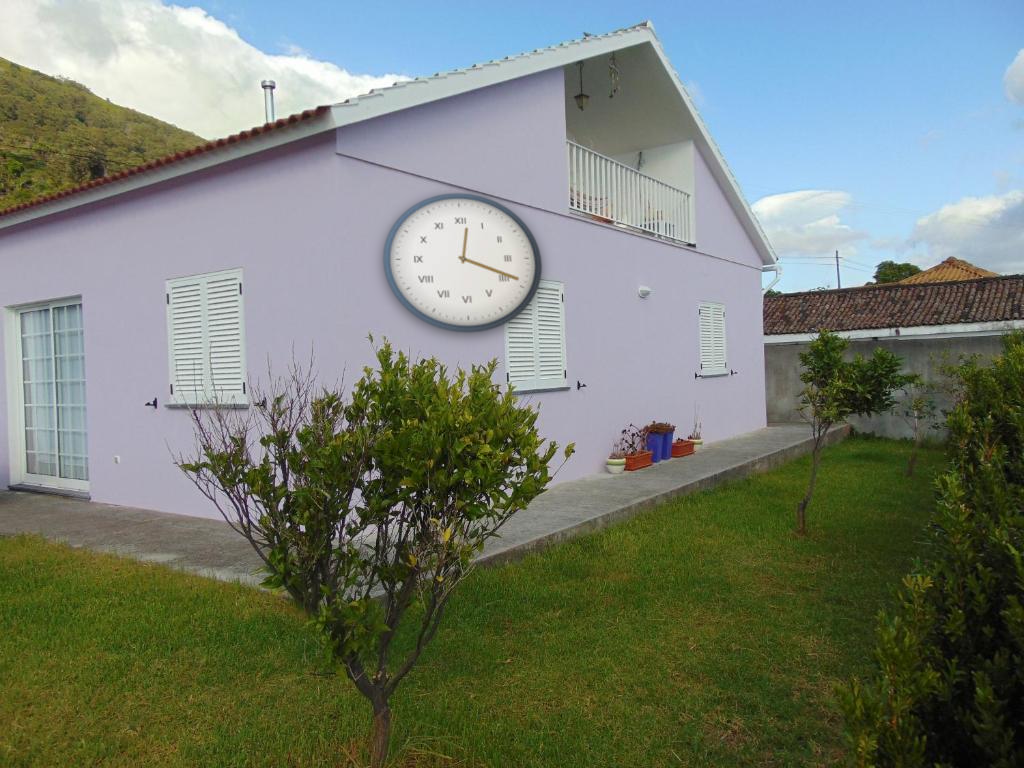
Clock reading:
{"hour": 12, "minute": 19}
